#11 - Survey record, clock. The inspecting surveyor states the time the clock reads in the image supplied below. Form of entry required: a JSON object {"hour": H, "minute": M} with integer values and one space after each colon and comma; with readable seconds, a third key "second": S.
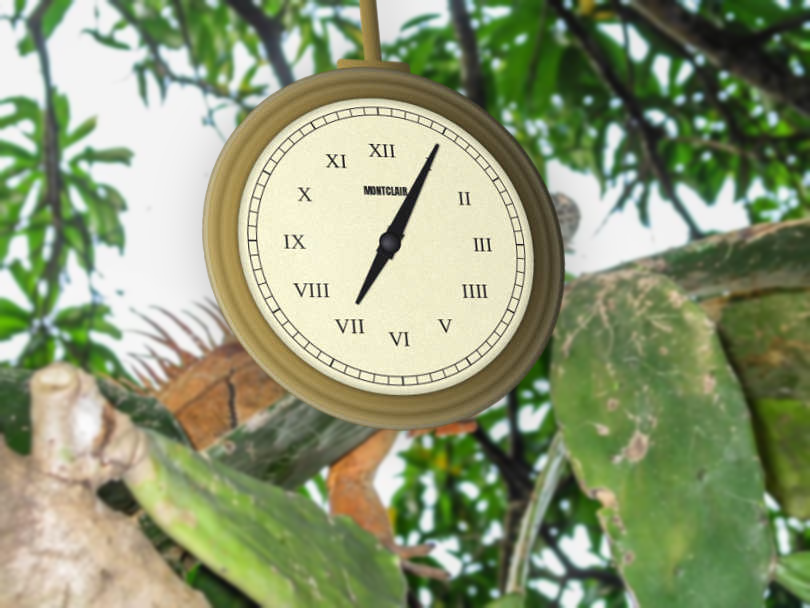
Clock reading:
{"hour": 7, "minute": 5}
